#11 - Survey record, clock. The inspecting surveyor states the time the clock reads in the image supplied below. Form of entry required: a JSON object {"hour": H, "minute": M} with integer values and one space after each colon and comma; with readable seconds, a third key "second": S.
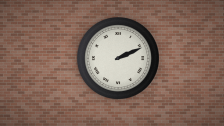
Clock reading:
{"hour": 2, "minute": 11}
